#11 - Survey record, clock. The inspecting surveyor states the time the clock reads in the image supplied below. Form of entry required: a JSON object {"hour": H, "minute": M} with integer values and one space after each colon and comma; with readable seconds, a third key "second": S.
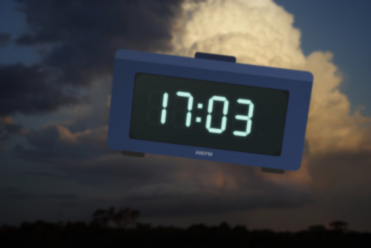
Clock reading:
{"hour": 17, "minute": 3}
